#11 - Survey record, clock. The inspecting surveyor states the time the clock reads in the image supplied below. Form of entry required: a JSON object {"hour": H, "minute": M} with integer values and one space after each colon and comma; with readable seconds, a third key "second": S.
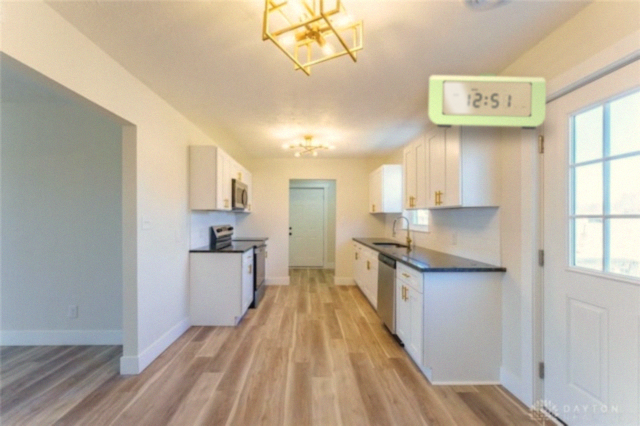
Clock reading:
{"hour": 12, "minute": 51}
